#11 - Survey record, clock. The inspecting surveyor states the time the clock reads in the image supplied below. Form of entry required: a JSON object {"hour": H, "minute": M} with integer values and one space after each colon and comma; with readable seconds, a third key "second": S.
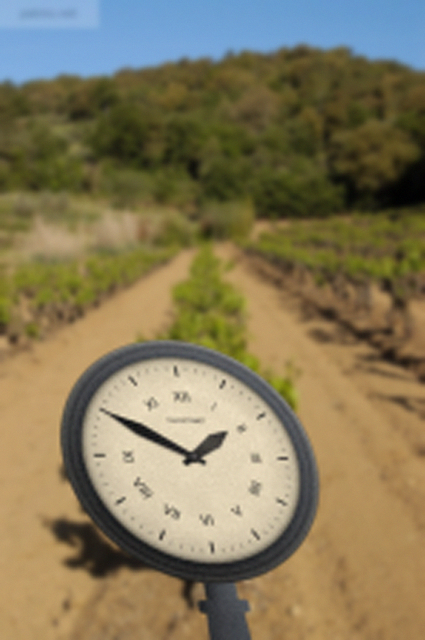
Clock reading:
{"hour": 1, "minute": 50}
